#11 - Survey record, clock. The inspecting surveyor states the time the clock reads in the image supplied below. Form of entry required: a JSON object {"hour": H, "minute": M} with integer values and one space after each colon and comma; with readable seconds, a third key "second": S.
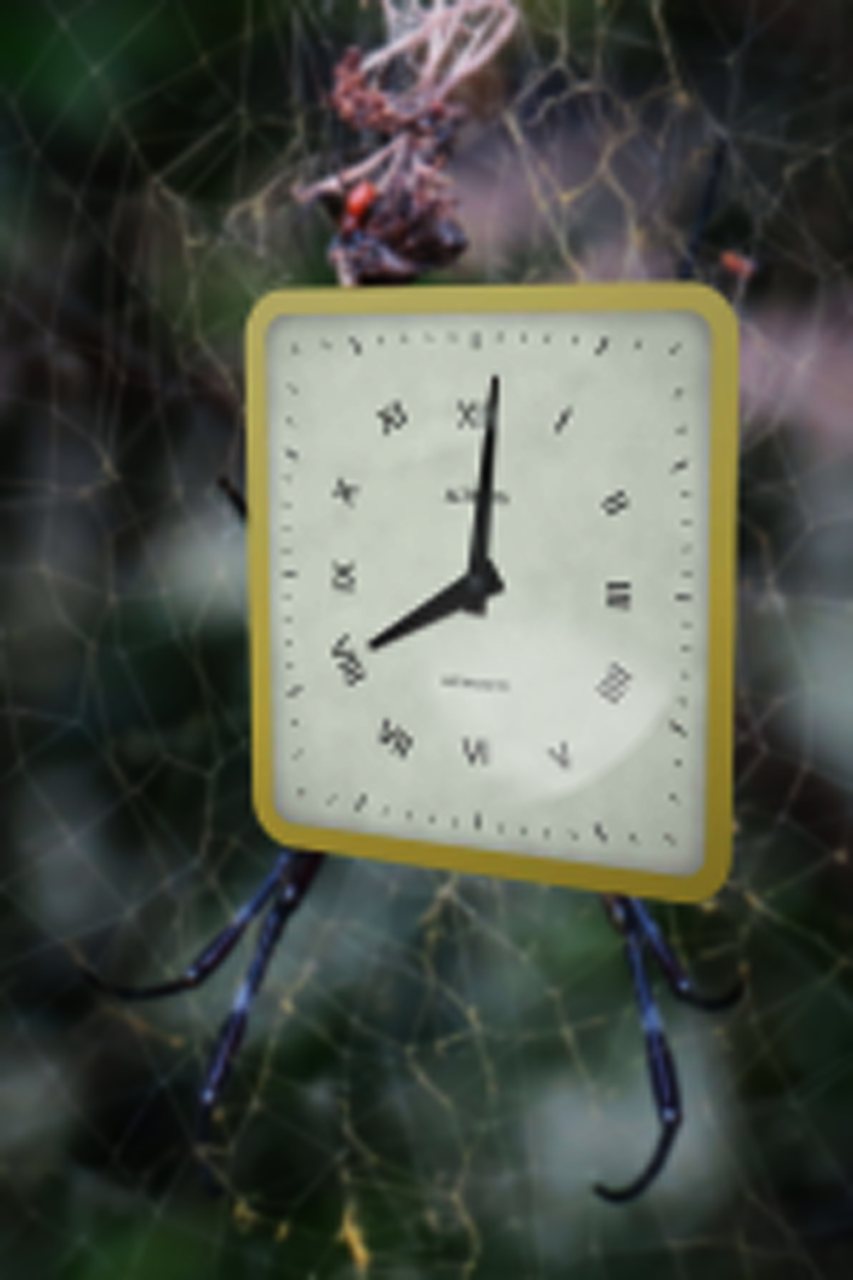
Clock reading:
{"hour": 8, "minute": 1}
